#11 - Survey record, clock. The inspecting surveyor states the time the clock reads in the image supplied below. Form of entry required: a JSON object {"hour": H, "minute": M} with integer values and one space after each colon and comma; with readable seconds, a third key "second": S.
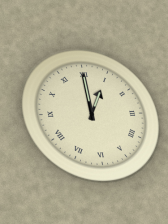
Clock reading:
{"hour": 1, "minute": 0}
